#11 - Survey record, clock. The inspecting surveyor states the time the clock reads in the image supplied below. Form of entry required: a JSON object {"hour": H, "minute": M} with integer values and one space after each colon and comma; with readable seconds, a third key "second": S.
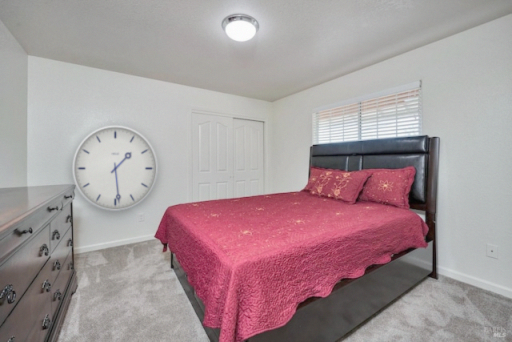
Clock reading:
{"hour": 1, "minute": 29}
